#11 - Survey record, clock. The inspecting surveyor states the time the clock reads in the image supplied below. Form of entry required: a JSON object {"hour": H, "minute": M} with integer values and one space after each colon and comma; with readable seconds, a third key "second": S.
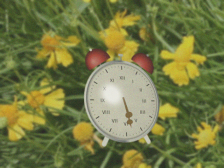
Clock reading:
{"hour": 5, "minute": 28}
